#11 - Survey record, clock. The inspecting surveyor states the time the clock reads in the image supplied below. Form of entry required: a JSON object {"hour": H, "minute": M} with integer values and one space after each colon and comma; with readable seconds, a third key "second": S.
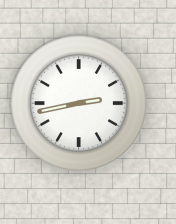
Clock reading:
{"hour": 2, "minute": 43}
